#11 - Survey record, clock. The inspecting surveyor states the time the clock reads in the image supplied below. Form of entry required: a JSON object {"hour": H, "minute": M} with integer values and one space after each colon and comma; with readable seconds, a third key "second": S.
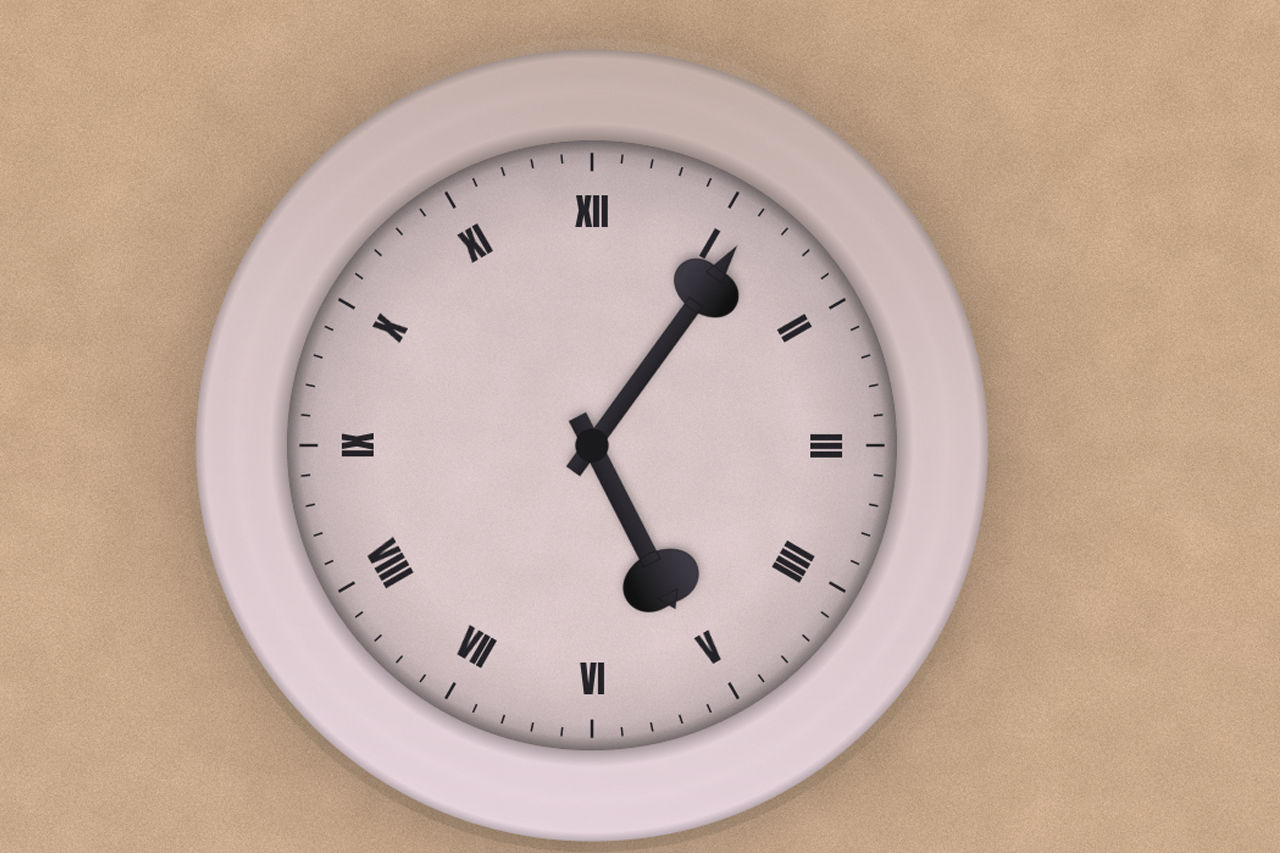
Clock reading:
{"hour": 5, "minute": 6}
